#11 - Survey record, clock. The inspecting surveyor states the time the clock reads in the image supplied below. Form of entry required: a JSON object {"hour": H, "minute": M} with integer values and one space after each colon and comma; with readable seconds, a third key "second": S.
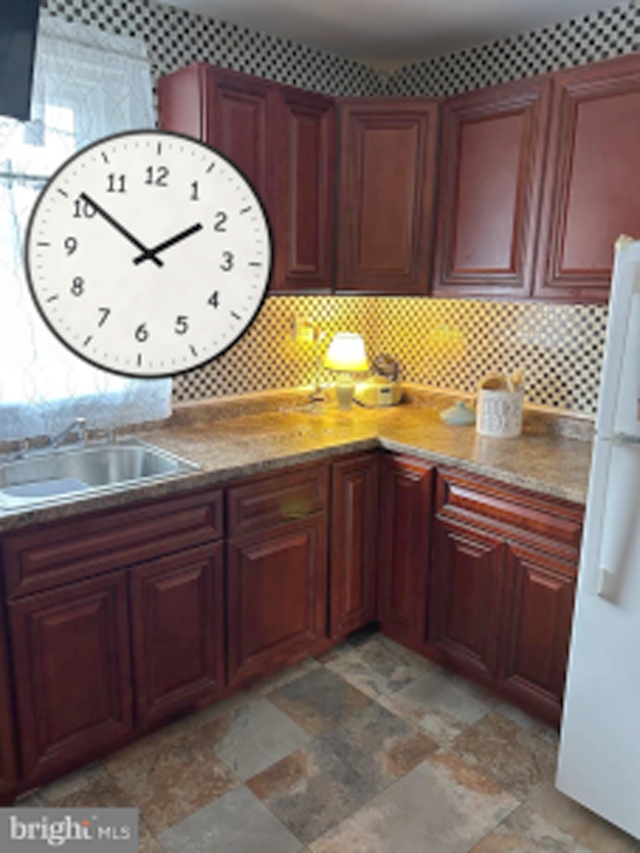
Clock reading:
{"hour": 1, "minute": 51}
